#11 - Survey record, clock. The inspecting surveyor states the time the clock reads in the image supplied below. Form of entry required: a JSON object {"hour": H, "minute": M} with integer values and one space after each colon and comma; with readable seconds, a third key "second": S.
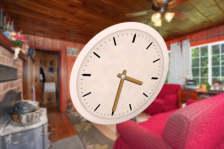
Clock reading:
{"hour": 3, "minute": 30}
